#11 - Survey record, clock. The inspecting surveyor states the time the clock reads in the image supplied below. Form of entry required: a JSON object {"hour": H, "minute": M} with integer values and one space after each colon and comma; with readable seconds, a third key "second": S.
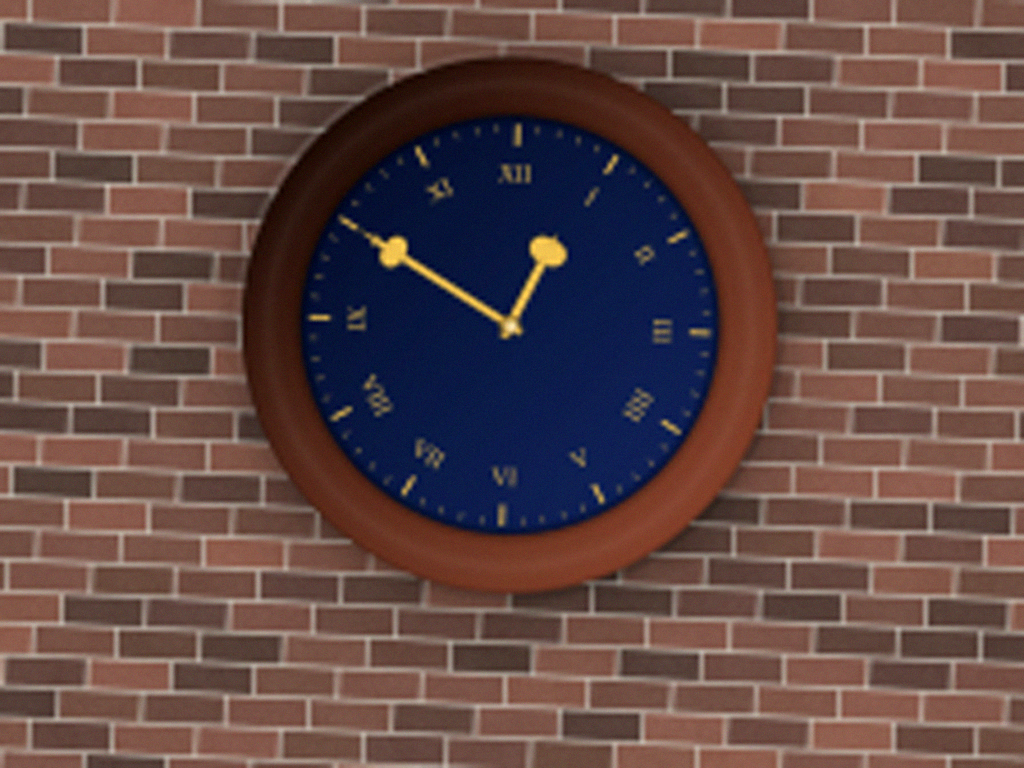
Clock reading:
{"hour": 12, "minute": 50}
